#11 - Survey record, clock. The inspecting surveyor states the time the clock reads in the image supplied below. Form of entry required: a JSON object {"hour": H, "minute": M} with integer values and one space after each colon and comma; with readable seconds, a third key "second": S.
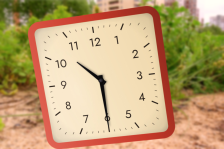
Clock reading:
{"hour": 10, "minute": 30}
